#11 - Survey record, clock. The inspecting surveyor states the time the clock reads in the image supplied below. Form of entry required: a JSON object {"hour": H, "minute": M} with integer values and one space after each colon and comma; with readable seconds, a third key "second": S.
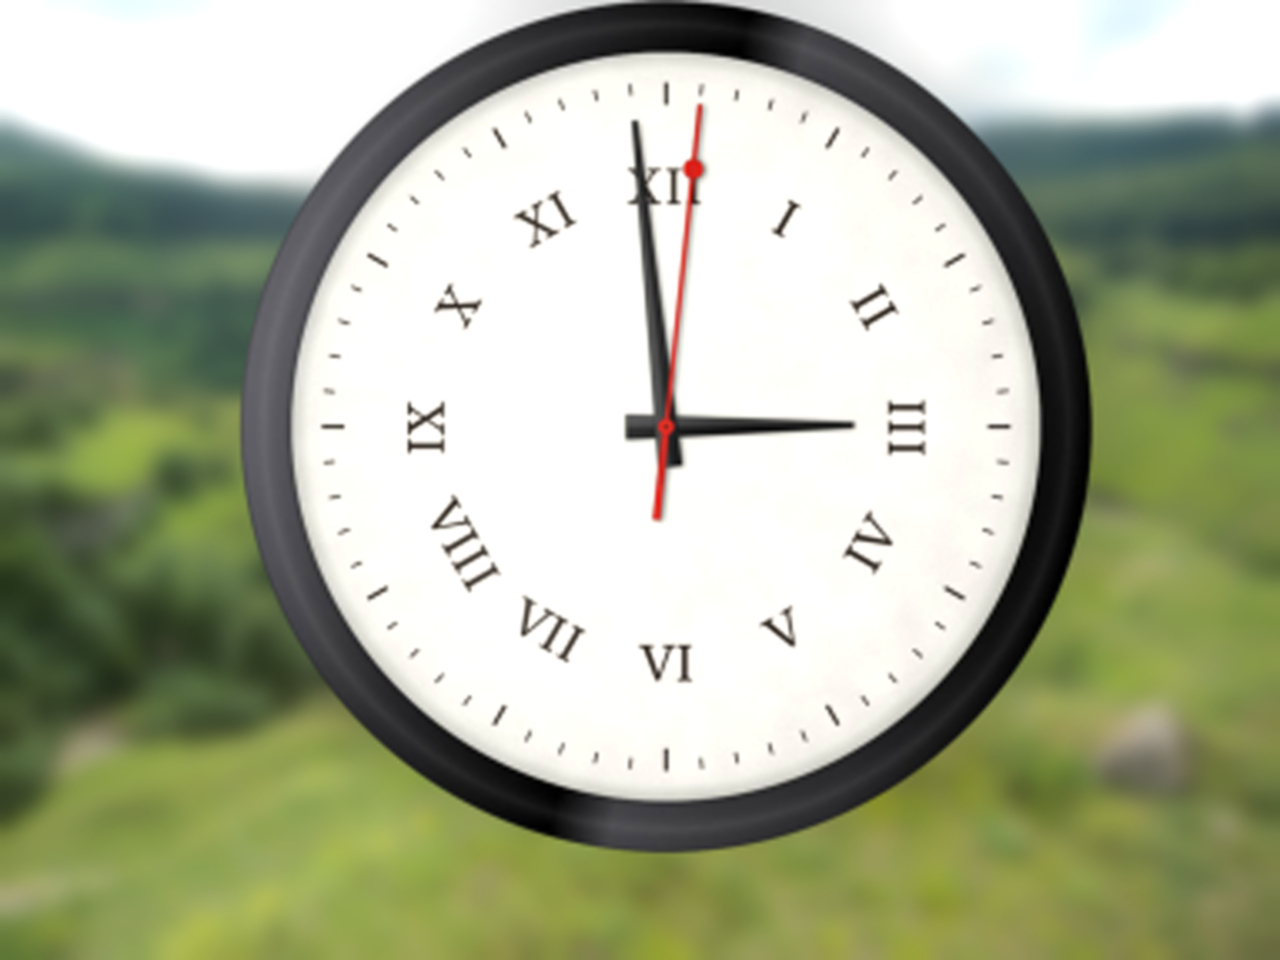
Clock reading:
{"hour": 2, "minute": 59, "second": 1}
